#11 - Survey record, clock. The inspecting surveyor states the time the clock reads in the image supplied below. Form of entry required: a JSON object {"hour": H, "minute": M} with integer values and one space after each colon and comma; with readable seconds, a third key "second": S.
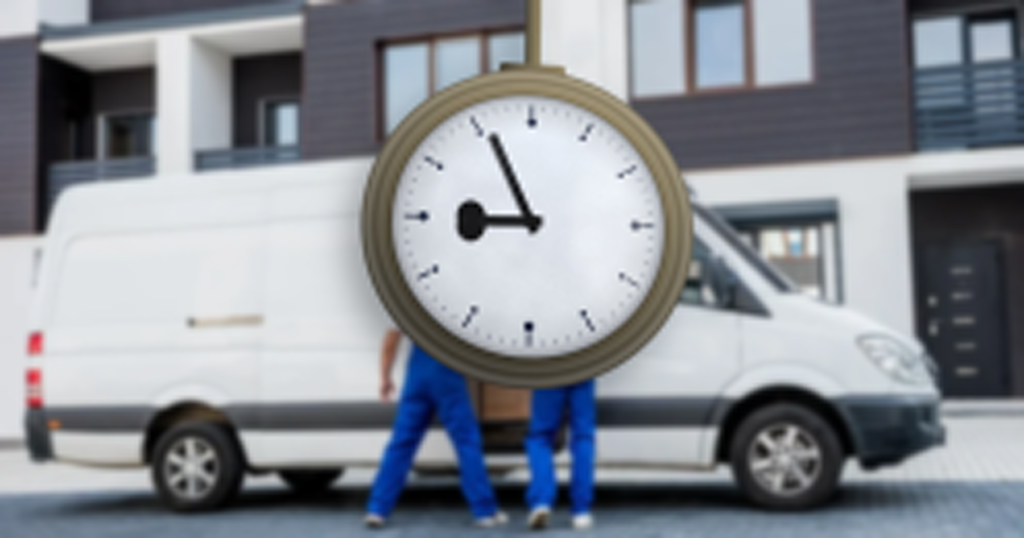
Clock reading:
{"hour": 8, "minute": 56}
